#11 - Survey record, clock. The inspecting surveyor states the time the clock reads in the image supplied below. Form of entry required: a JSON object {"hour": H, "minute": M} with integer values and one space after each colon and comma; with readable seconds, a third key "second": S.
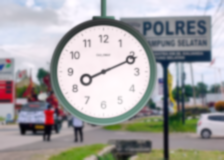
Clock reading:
{"hour": 8, "minute": 11}
